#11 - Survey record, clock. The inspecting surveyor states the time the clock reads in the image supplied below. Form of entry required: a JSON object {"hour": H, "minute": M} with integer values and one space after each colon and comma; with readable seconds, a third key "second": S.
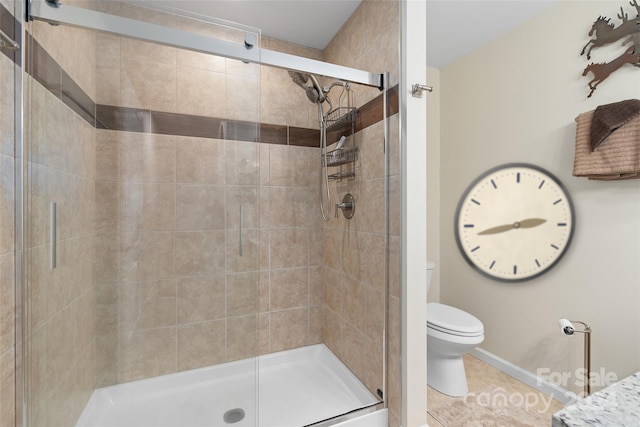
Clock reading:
{"hour": 2, "minute": 43}
